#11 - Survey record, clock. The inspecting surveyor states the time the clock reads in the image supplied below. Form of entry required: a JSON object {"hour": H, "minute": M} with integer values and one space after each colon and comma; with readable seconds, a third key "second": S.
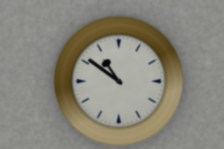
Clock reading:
{"hour": 10, "minute": 51}
